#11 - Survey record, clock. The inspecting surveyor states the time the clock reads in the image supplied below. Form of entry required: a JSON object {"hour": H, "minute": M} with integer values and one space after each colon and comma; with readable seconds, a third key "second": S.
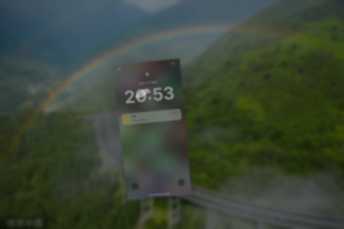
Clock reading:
{"hour": 20, "minute": 53}
